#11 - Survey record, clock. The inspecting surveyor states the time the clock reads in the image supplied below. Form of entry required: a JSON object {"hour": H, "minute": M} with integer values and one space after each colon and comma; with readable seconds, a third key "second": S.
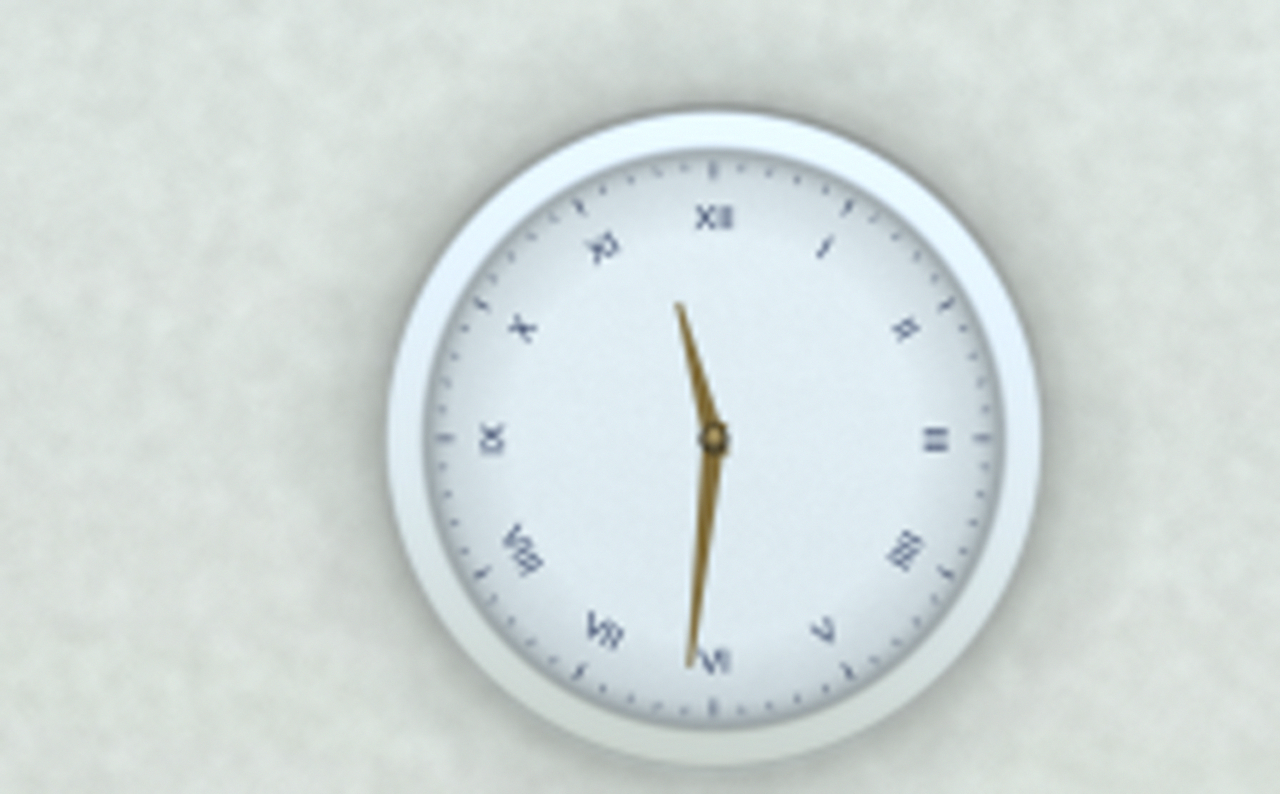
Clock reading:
{"hour": 11, "minute": 31}
